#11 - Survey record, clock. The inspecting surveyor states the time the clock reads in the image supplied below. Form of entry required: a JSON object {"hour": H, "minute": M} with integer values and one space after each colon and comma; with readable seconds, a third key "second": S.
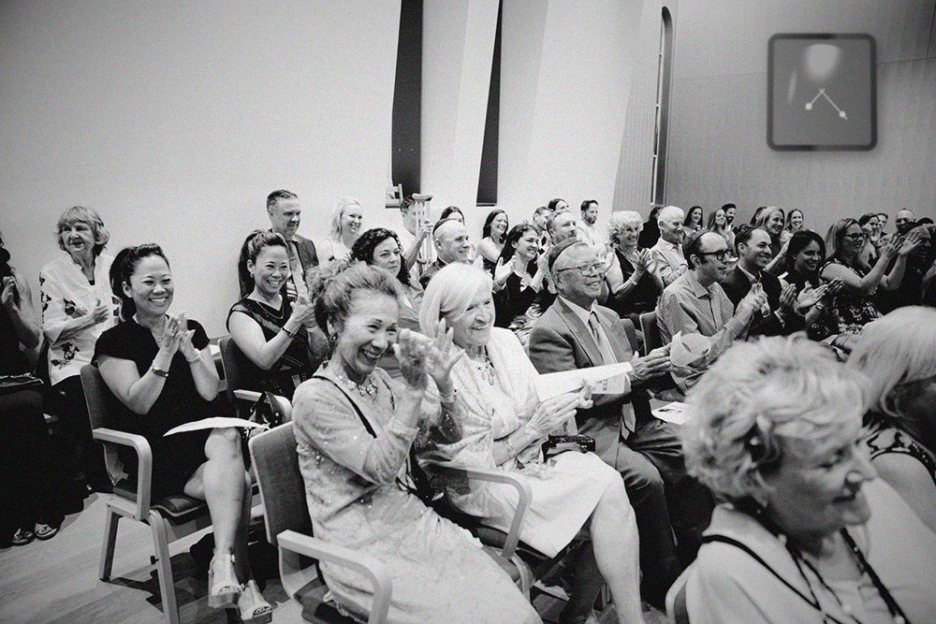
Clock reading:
{"hour": 7, "minute": 23}
